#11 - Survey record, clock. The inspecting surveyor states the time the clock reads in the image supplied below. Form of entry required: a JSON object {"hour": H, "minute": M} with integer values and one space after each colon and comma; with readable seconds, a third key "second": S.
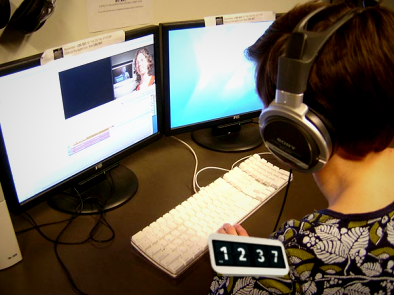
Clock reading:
{"hour": 12, "minute": 37}
